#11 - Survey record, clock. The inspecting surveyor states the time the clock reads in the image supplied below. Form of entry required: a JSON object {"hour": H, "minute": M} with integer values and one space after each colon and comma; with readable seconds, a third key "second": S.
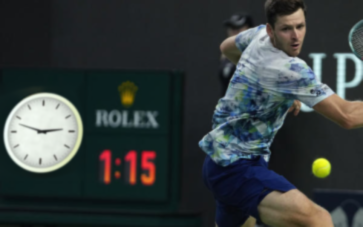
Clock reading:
{"hour": 2, "minute": 48}
